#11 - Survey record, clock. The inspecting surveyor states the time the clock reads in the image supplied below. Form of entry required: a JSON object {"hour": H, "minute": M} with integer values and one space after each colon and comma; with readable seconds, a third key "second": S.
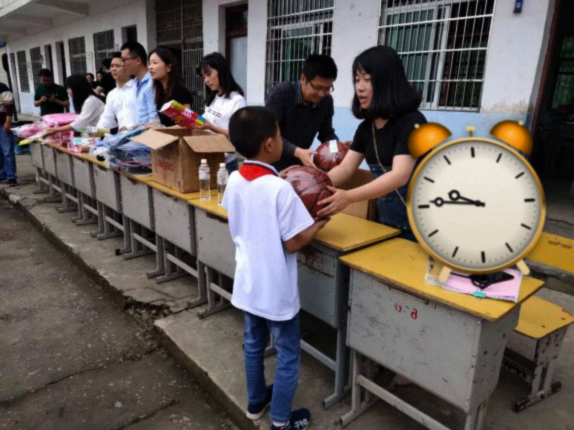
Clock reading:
{"hour": 9, "minute": 46}
